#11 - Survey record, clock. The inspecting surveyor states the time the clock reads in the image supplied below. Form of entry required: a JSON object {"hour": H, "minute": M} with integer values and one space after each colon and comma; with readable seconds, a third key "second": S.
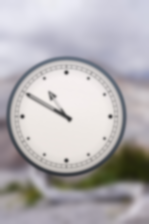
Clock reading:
{"hour": 10, "minute": 50}
